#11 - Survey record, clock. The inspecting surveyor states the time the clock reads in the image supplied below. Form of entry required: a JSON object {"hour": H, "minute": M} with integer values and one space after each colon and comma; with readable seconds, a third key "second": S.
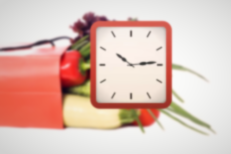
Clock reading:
{"hour": 10, "minute": 14}
